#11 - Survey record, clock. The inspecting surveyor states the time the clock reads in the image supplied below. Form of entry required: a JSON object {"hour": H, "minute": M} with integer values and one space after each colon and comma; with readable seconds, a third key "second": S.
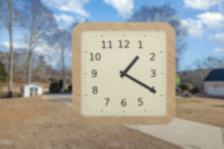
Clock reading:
{"hour": 1, "minute": 20}
